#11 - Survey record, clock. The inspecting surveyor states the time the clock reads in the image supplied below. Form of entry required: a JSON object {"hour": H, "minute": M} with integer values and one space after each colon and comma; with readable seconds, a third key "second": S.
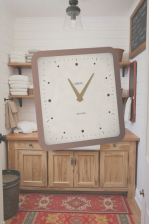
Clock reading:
{"hour": 11, "minute": 6}
